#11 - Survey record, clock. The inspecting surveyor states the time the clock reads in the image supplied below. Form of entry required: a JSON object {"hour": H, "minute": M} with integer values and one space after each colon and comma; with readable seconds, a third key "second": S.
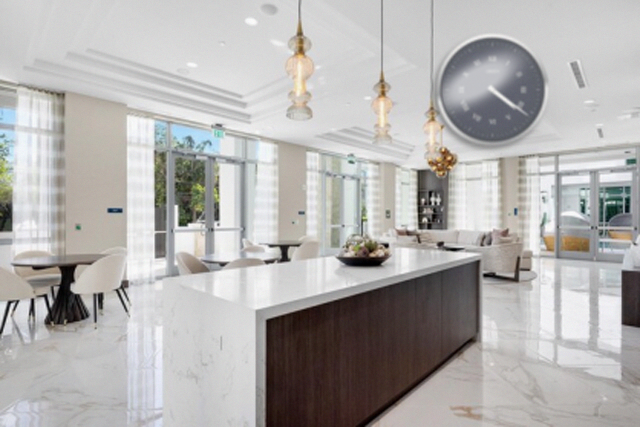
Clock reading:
{"hour": 4, "minute": 21}
